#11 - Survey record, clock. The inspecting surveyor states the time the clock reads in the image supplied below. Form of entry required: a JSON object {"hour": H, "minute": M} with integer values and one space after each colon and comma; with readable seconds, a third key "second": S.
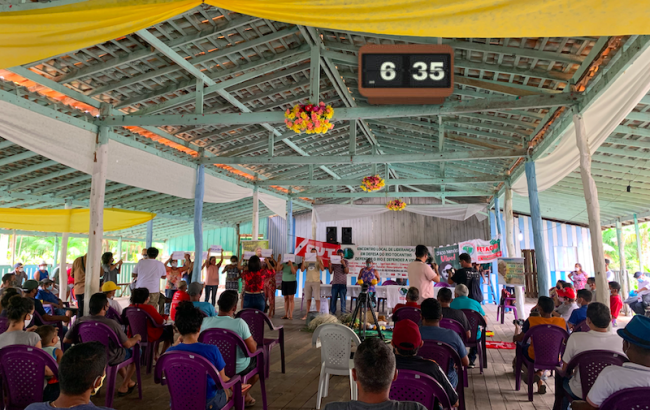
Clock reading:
{"hour": 6, "minute": 35}
